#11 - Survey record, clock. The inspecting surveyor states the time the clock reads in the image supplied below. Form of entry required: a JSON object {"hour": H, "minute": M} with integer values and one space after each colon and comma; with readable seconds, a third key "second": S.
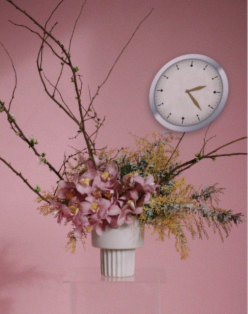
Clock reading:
{"hour": 2, "minute": 23}
